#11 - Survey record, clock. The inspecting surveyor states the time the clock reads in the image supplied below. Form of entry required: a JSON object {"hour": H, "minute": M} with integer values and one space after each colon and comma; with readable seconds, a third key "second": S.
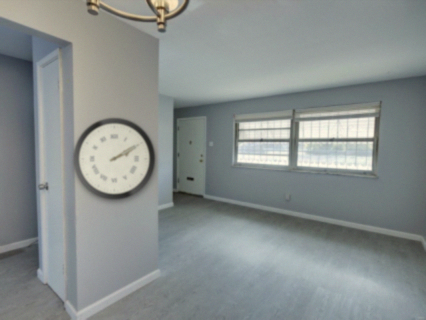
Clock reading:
{"hour": 2, "minute": 10}
